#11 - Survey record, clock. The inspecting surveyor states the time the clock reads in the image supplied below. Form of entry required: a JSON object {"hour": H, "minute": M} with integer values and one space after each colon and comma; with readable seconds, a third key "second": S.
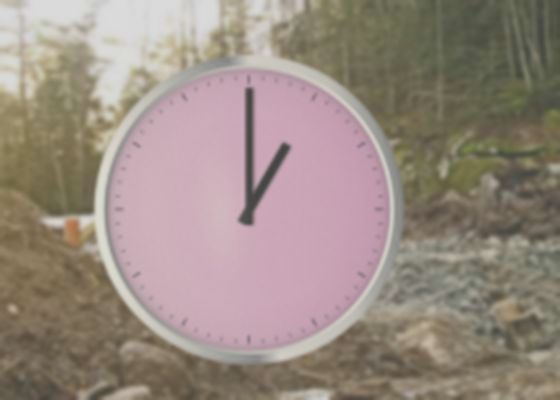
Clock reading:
{"hour": 1, "minute": 0}
